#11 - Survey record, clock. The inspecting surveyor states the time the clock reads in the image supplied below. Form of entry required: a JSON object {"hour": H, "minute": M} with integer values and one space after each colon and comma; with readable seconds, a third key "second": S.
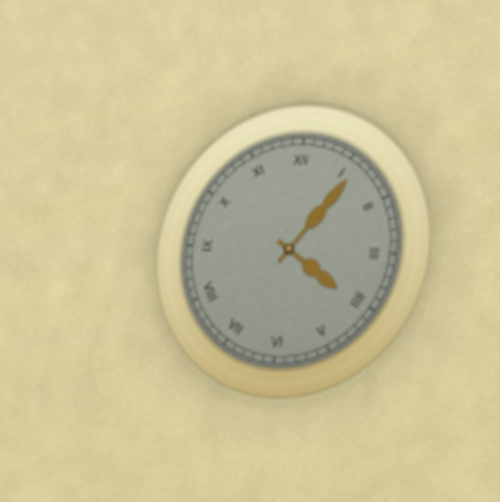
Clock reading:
{"hour": 4, "minute": 6}
